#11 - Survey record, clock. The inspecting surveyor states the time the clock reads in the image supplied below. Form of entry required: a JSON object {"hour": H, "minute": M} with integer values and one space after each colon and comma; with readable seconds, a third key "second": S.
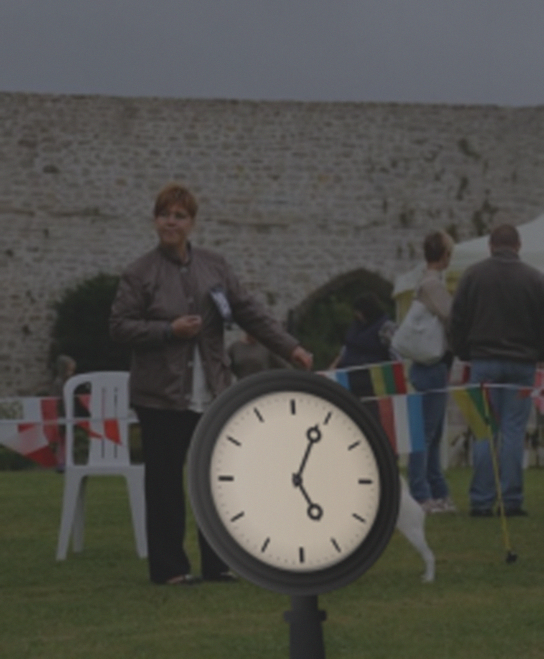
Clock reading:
{"hour": 5, "minute": 4}
